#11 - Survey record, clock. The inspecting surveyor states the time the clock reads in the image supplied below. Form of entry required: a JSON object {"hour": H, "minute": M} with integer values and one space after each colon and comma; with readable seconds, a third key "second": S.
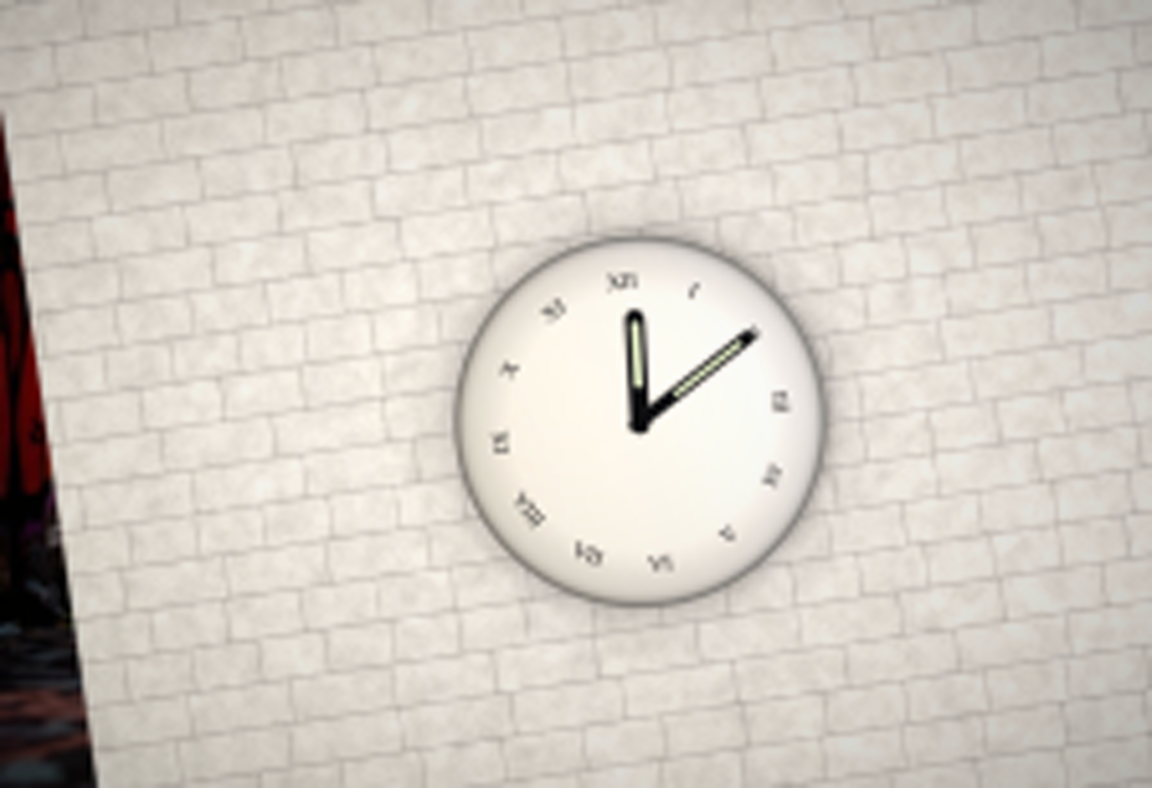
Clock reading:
{"hour": 12, "minute": 10}
